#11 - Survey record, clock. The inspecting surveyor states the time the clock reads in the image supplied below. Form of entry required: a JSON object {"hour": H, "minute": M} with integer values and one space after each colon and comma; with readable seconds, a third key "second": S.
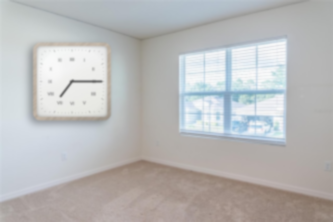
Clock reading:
{"hour": 7, "minute": 15}
